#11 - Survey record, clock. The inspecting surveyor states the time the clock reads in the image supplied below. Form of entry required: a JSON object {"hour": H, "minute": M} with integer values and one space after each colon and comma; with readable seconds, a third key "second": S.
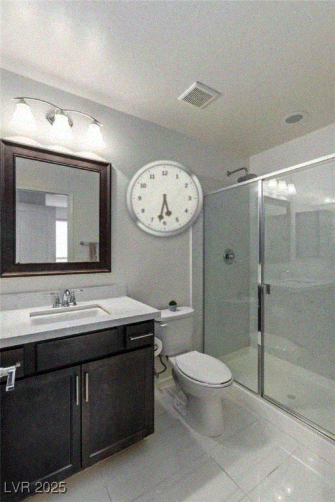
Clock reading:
{"hour": 5, "minute": 32}
